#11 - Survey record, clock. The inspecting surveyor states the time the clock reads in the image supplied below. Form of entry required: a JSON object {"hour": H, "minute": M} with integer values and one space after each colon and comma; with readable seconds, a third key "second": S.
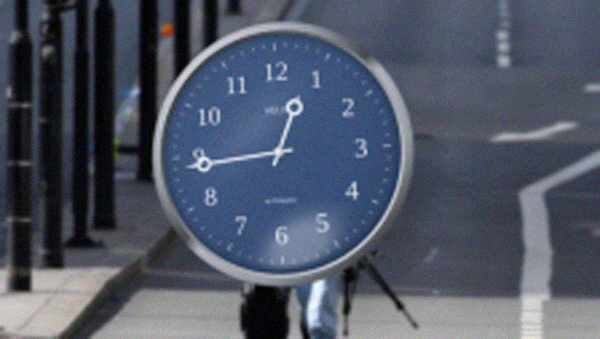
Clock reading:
{"hour": 12, "minute": 44}
